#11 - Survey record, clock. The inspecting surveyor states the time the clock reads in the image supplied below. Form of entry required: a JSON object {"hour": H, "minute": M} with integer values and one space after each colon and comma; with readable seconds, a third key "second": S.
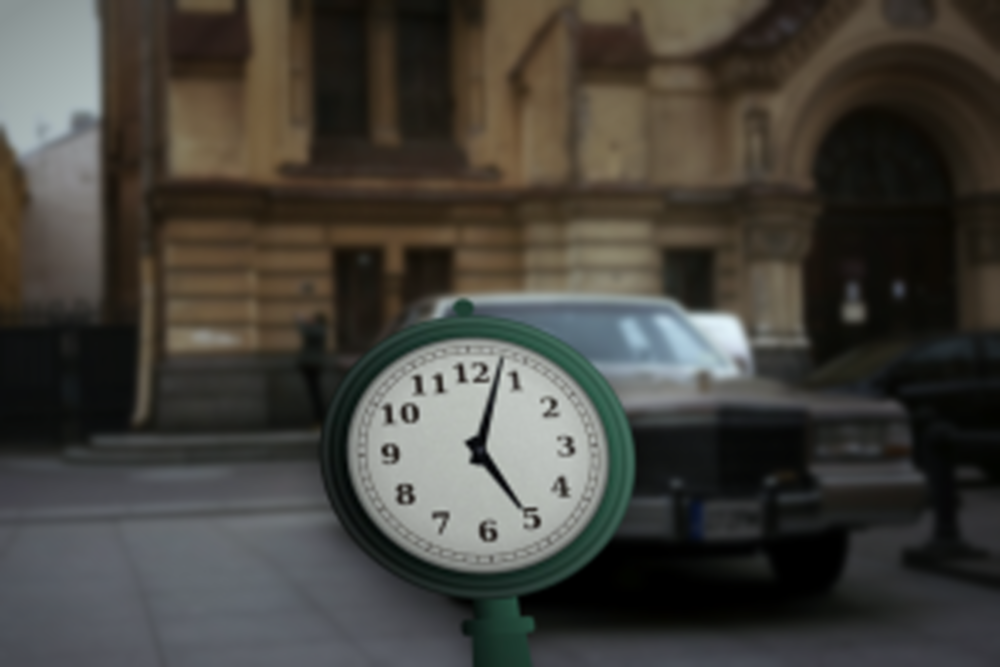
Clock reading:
{"hour": 5, "minute": 3}
